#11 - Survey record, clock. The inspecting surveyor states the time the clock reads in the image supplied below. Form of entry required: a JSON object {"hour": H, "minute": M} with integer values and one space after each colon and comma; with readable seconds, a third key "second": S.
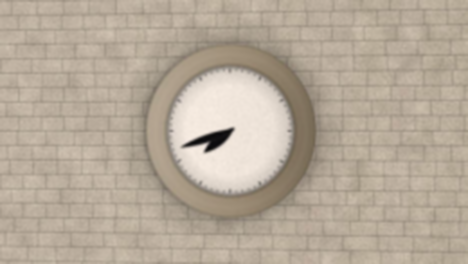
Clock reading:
{"hour": 7, "minute": 42}
